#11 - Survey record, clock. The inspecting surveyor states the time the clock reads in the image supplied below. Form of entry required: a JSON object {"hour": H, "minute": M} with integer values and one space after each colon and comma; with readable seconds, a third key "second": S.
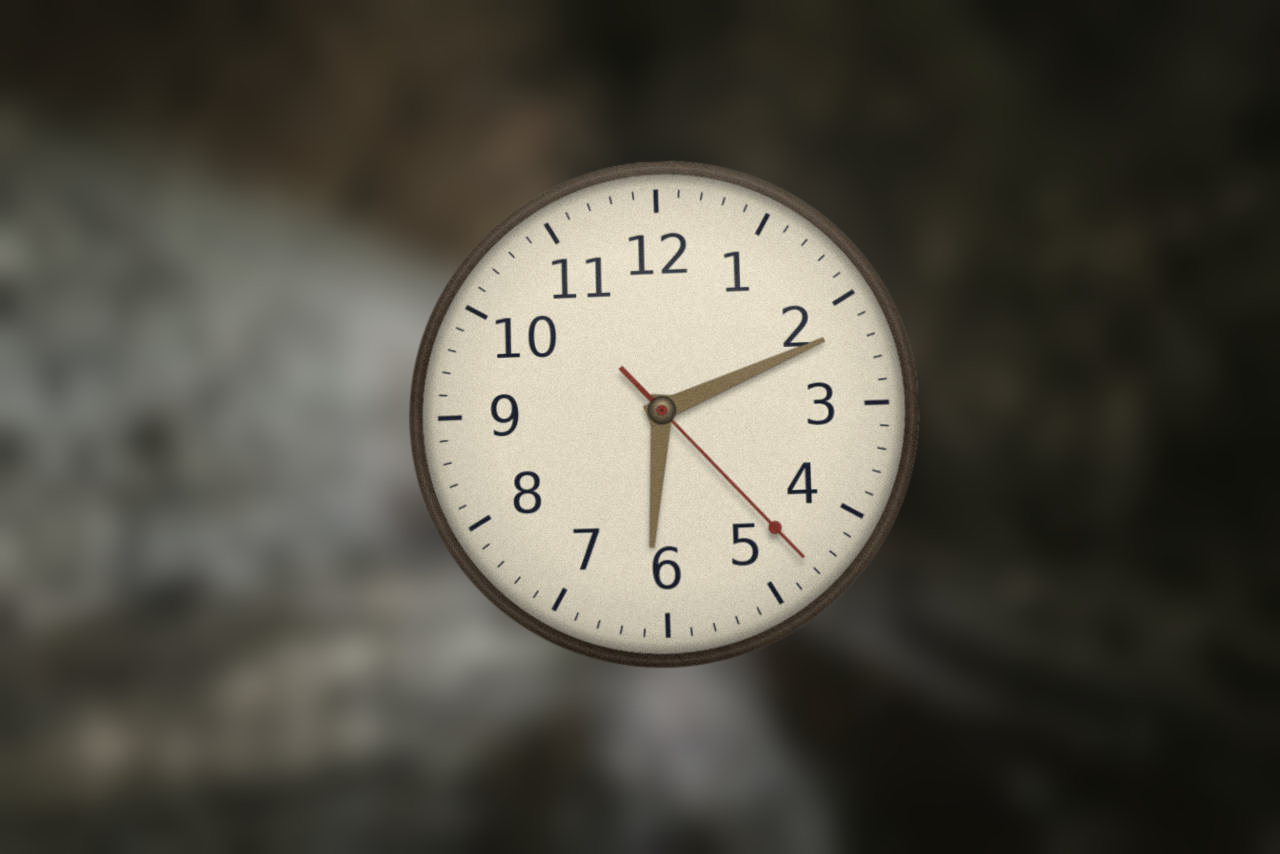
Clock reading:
{"hour": 6, "minute": 11, "second": 23}
